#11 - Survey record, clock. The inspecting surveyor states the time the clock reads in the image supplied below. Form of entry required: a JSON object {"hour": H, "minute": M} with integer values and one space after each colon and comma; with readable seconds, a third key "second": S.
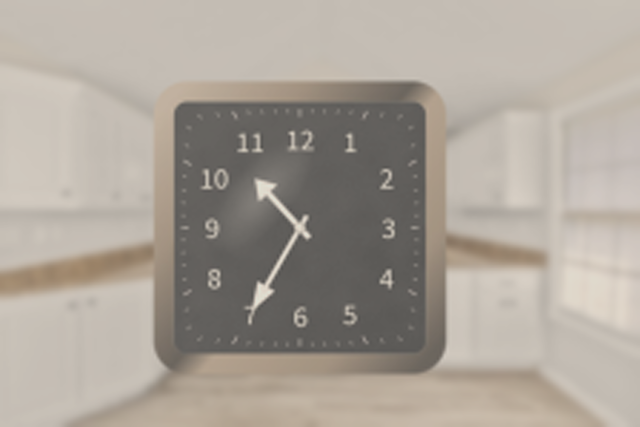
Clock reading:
{"hour": 10, "minute": 35}
